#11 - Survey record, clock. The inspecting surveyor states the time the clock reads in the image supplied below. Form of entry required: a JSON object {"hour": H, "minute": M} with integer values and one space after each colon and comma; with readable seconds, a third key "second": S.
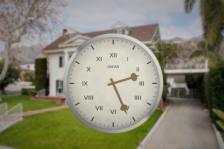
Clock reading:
{"hour": 2, "minute": 26}
